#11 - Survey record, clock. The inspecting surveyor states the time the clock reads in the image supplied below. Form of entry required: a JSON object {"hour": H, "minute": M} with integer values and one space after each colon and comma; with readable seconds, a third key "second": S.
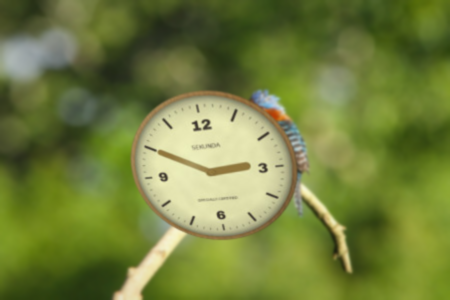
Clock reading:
{"hour": 2, "minute": 50}
